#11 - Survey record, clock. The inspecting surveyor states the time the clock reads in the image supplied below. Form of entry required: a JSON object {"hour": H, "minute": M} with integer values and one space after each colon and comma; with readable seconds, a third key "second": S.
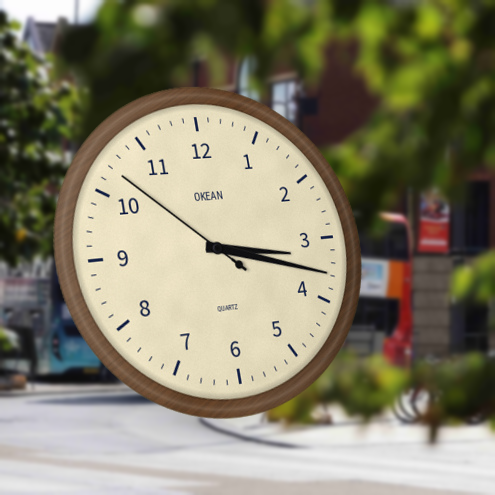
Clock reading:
{"hour": 3, "minute": 17, "second": 52}
